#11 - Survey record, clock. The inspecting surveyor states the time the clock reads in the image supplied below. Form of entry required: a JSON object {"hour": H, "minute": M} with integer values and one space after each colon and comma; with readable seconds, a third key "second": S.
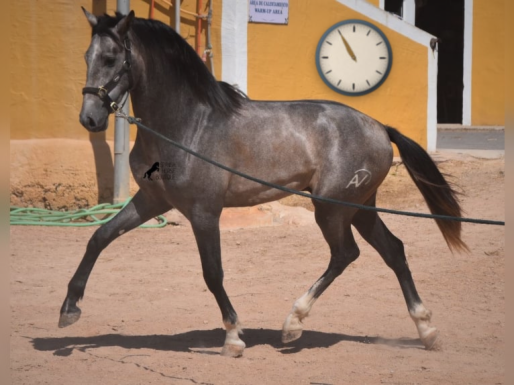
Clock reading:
{"hour": 10, "minute": 55}
